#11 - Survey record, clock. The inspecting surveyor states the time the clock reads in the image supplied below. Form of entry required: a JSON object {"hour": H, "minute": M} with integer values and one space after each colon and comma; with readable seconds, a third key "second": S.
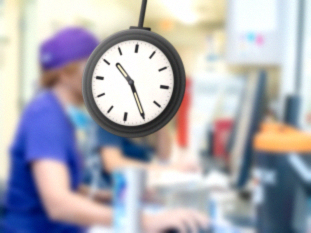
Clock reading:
{"hour": 10, "minute": 25}
